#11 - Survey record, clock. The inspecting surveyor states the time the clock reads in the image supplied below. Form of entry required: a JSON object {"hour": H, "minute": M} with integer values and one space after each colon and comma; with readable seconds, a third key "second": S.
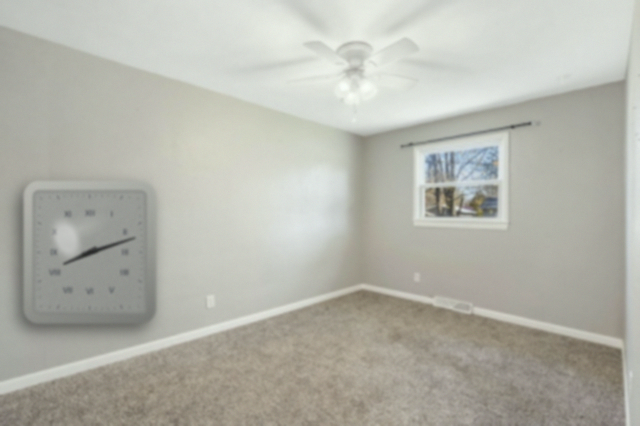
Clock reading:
{"hour": 8, "minute": 12}
